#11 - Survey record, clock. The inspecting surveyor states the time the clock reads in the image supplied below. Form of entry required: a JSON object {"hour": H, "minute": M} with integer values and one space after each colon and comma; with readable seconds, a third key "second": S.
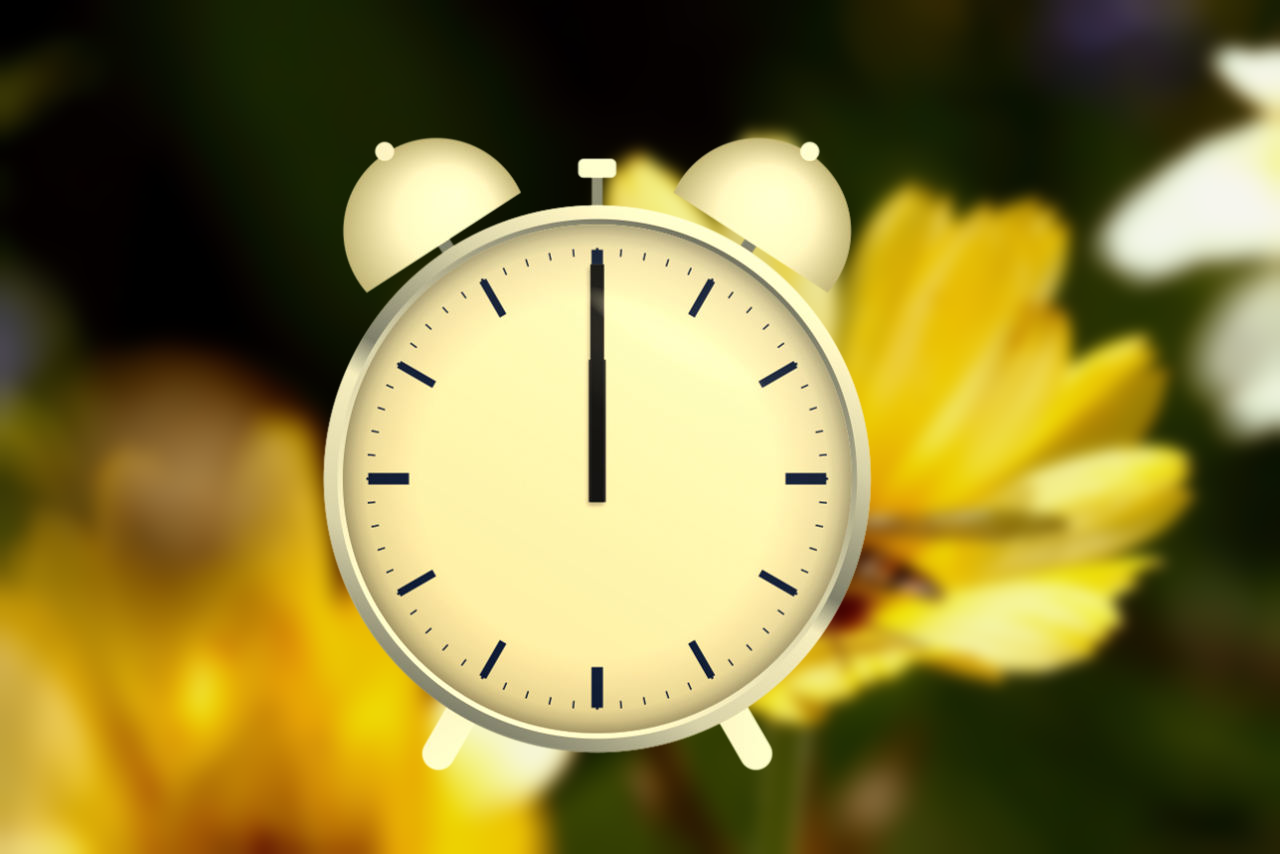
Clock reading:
{"hour": 12, "minute": 0}
